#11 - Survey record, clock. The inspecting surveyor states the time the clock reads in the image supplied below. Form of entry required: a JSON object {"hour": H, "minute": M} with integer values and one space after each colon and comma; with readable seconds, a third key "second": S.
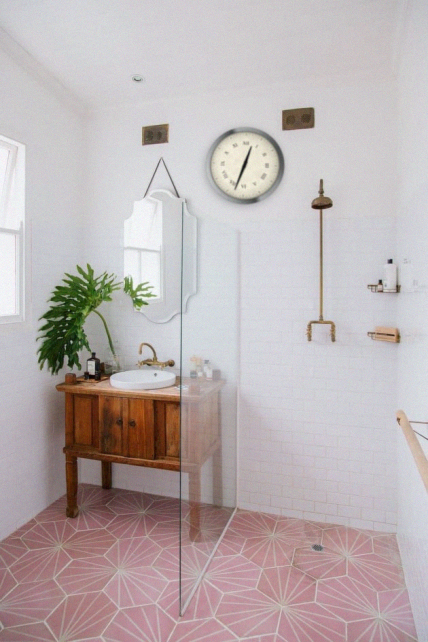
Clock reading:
{"hour": 12, "minute": 33}
